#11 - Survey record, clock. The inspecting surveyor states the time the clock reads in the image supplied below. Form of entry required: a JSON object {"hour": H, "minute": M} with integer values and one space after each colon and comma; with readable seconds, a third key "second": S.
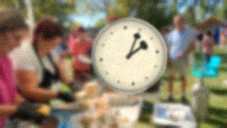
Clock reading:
{"hour": 2, "minute": 5}
